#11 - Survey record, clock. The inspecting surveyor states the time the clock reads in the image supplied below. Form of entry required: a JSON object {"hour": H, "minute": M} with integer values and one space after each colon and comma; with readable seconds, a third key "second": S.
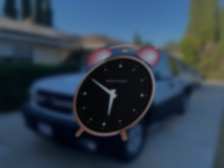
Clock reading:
{"hour": 5, "minute": 50}
